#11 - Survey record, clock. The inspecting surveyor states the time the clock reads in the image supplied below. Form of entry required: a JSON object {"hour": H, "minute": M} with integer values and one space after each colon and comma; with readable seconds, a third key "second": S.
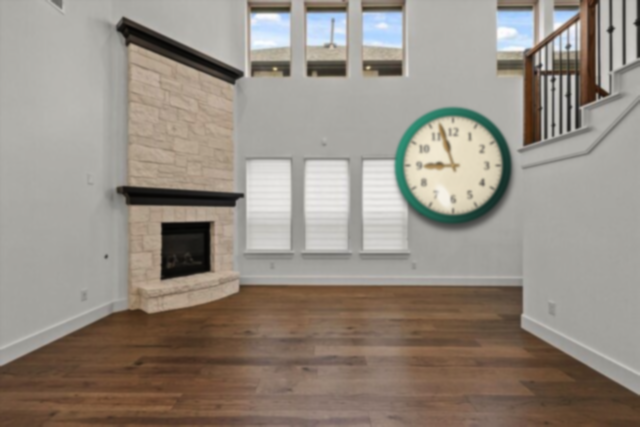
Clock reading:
{"hour": 8, "minute": 57}
